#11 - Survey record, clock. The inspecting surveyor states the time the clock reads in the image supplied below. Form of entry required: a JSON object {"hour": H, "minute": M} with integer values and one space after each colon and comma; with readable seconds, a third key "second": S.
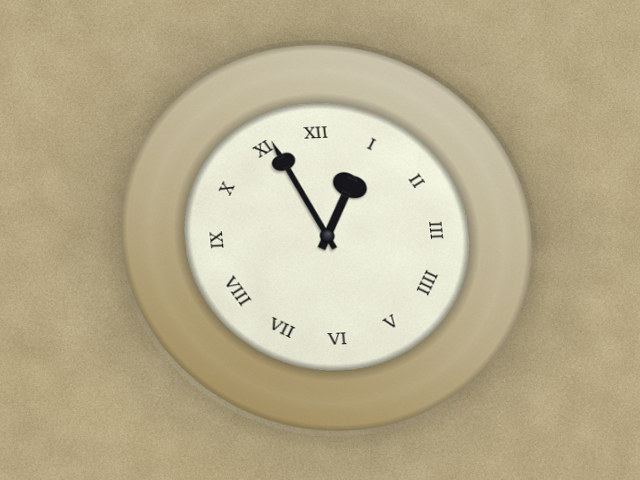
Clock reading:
{"hour": 12, "minute": 56}
